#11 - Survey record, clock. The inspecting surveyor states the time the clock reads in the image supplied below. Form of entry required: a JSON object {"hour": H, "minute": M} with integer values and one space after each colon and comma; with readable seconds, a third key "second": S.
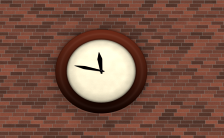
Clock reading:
{"hour": 11, "minute": 47}
